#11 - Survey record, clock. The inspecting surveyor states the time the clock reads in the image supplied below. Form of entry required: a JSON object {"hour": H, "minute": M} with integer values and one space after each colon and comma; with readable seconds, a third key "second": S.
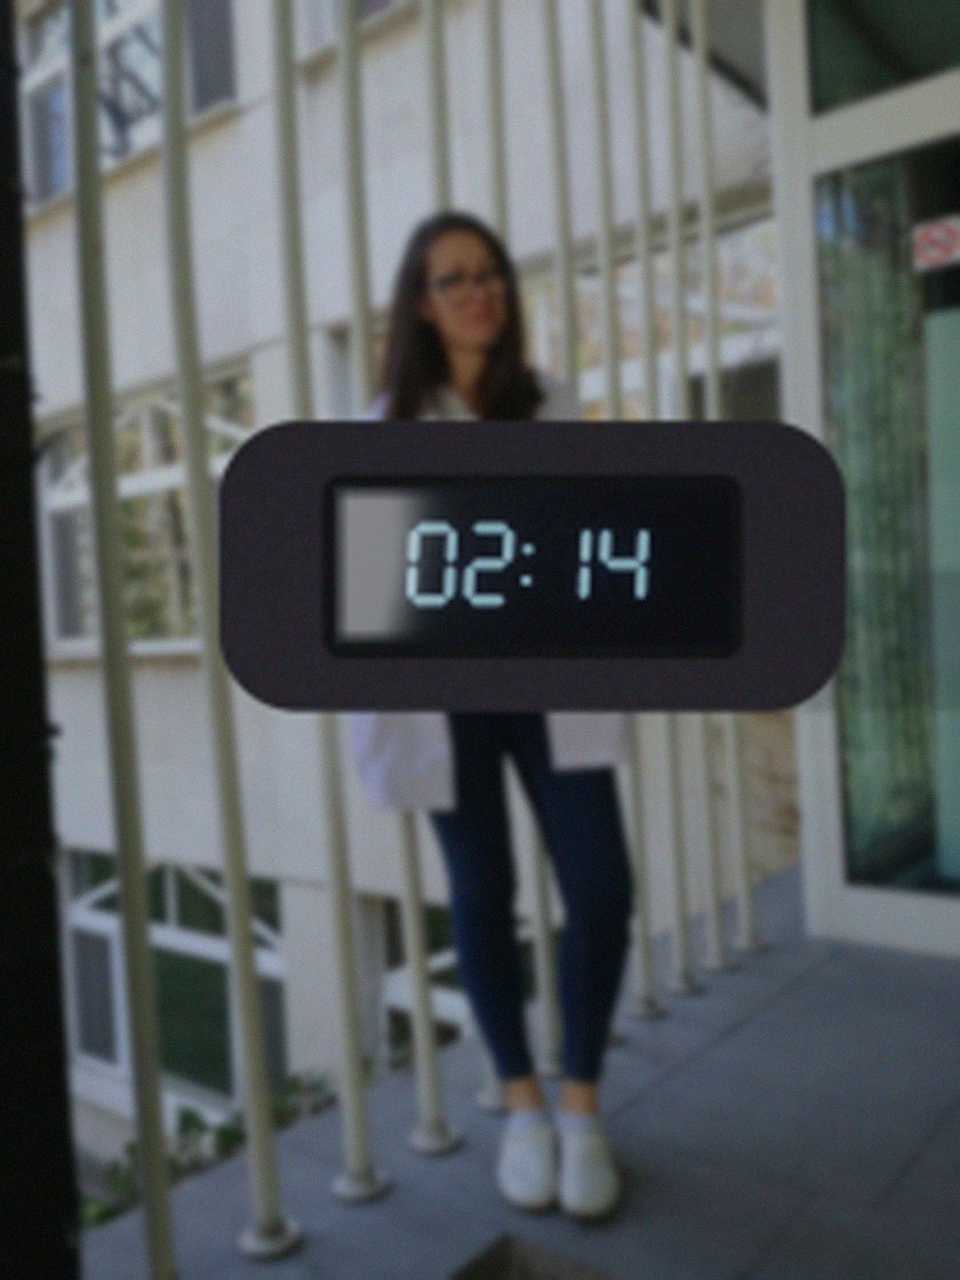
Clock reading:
{"hour": 2, "minute": 14}
